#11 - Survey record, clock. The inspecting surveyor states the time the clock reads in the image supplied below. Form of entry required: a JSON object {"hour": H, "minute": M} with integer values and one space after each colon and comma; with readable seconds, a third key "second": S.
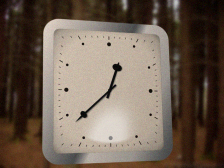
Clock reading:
{"hour": 12, "minute": 38}
